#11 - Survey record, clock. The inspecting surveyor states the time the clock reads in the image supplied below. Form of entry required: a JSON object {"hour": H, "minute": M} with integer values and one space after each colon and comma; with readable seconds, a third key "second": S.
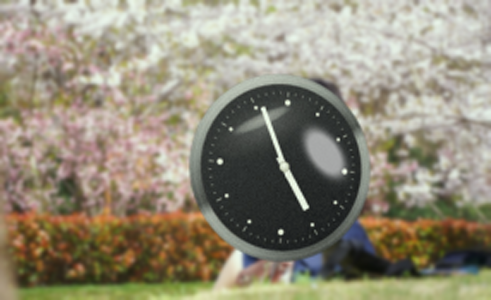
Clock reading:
{"hour": 4, "minute": 56}
